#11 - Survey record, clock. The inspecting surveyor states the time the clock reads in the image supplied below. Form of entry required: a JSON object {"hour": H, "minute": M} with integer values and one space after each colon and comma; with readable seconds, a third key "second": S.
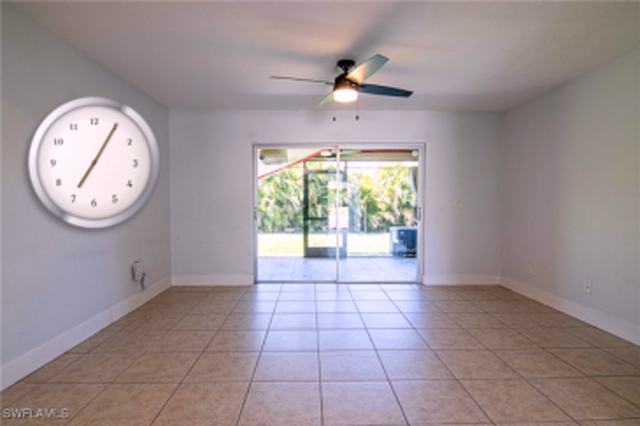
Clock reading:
{"hour": 7, "minute": 5}
